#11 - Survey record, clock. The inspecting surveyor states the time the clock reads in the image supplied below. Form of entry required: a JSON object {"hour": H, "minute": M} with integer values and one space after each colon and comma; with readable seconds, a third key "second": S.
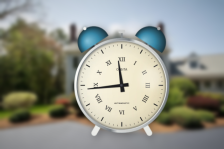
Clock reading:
{"hour": 11, "minute": 44}
